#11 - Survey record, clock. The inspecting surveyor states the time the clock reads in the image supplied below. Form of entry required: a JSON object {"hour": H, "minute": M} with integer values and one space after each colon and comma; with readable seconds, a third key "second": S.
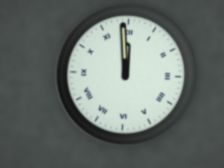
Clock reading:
{"hour": 11, "minute": 59}
